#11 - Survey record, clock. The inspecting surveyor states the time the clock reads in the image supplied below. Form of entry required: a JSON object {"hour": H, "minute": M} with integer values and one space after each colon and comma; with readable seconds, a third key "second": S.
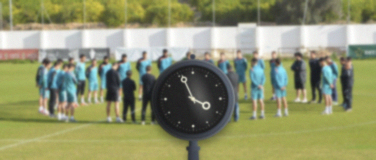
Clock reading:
{"hour": 3, "minute": 56}
